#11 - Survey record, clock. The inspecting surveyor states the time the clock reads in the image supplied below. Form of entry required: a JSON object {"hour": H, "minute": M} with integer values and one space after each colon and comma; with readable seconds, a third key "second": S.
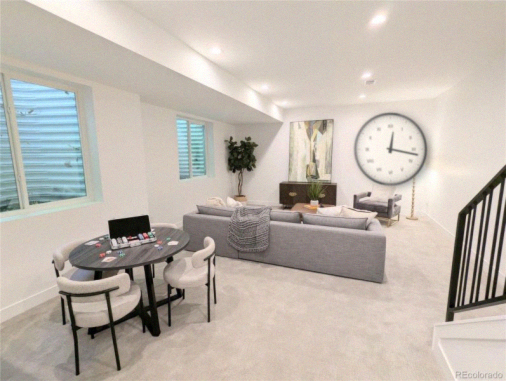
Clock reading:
{"hour": 12, "minute": 17}
